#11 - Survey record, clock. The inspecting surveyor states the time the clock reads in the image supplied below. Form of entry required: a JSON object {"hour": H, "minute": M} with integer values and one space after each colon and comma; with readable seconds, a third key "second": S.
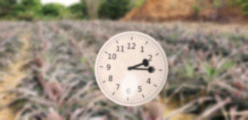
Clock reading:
{"hour": 2, "minute": 15}
